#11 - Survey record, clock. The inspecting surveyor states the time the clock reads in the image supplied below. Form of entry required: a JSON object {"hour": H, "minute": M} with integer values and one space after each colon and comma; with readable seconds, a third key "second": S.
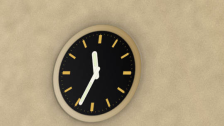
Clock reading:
{"hour": 11, "minute": 34}
